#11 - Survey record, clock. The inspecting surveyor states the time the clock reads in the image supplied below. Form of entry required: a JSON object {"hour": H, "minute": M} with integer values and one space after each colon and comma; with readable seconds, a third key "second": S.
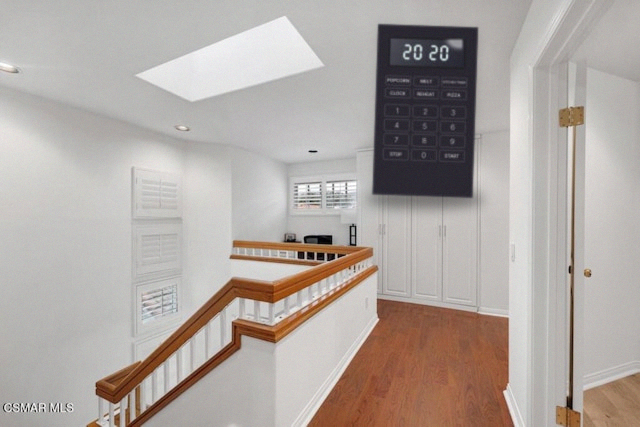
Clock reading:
{"hour": 20, "minute": 20}
